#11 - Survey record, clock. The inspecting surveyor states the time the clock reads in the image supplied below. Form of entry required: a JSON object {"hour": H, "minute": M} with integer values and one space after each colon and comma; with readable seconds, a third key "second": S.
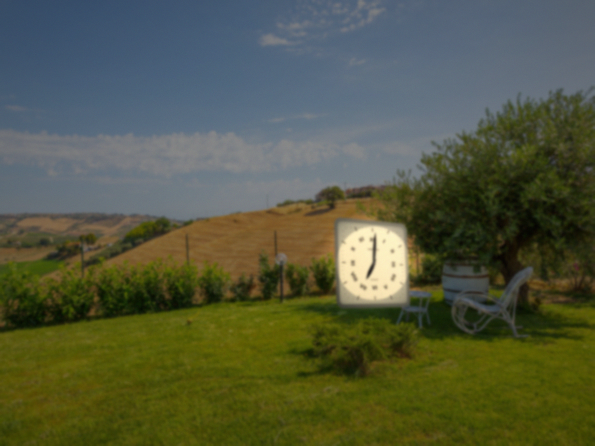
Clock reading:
{"hour": 7, "minute": 1}
